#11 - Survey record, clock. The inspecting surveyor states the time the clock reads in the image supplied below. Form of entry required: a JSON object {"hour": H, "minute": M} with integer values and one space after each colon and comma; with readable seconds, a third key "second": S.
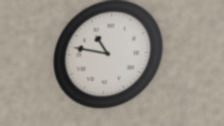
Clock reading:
{"hour": 10, "minute": 47}
